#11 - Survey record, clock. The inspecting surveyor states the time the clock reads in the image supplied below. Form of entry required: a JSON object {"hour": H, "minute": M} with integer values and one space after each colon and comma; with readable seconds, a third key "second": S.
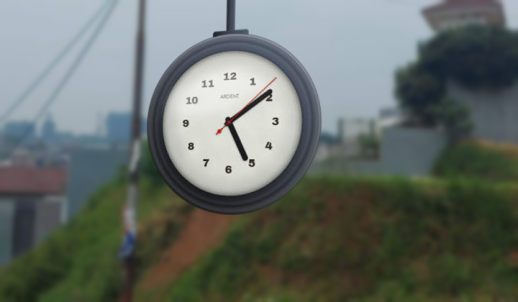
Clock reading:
{"hour": 5, "minute": 9, "second": 8}
